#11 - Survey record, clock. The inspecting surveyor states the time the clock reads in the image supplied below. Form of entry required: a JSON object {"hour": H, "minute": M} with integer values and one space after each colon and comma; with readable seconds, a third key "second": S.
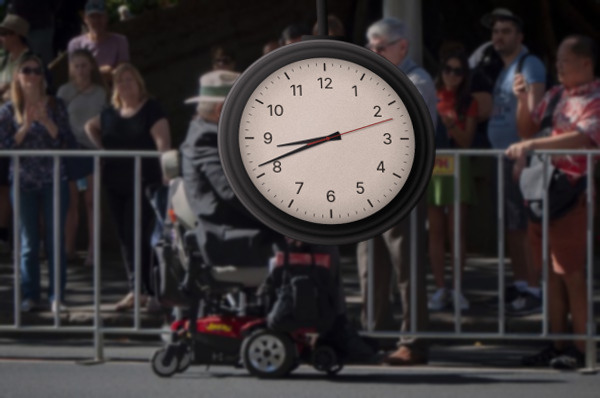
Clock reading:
{"hour": 8, "minute": 41, "second": 12}
